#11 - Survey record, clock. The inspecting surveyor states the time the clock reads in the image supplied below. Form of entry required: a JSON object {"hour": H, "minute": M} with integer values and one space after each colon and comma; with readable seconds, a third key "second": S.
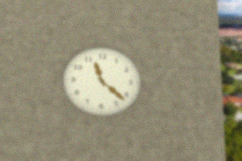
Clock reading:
{"hour": 11, "minute": 22}
